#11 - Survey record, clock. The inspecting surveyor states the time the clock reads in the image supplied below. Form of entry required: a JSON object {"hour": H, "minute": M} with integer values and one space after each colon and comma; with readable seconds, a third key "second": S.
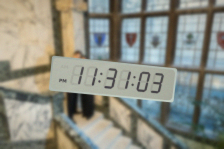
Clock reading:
{"hour": 11, "minute": 31, "second": 3}
